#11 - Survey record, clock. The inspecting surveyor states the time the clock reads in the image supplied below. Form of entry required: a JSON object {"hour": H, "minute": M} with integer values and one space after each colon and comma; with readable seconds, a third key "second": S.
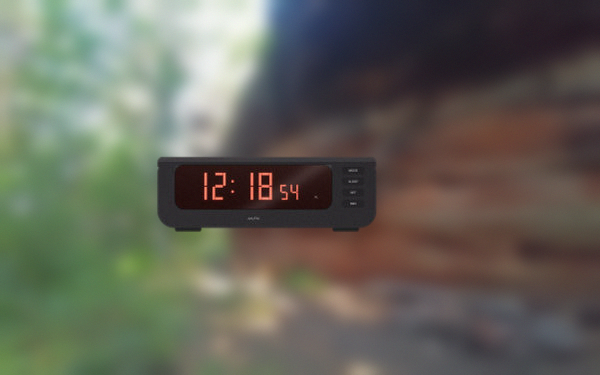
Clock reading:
{"hour": 12, "minute": 18, "second": 54}
